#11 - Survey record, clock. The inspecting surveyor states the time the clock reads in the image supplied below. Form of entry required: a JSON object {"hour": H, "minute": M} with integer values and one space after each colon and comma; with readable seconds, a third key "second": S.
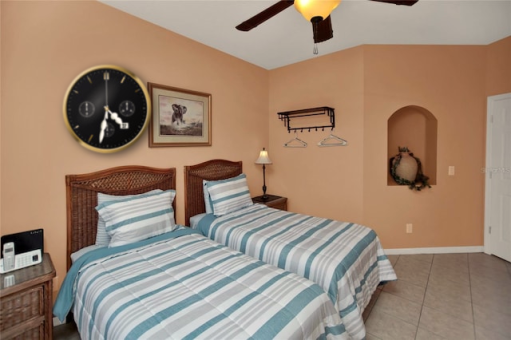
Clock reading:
{"hour": 4, "minute": 32}
